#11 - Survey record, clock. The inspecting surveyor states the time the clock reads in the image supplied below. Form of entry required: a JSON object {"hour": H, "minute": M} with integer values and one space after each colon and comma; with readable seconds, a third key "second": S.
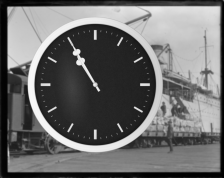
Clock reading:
{"hour": 10, "minute": 55}
